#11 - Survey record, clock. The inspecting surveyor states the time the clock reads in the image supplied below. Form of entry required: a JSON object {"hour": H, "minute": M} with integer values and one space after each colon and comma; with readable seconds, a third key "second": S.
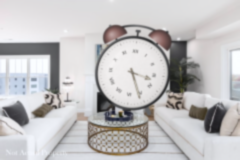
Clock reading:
{"hour": 3, "minute": 26}
